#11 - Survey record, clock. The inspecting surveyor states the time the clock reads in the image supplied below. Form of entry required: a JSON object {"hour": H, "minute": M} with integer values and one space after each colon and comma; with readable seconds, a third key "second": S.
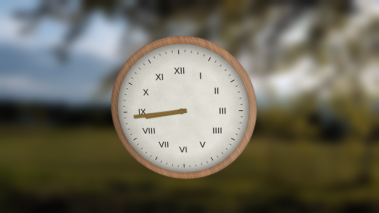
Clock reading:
{"hour": 8, "minute": 44}
